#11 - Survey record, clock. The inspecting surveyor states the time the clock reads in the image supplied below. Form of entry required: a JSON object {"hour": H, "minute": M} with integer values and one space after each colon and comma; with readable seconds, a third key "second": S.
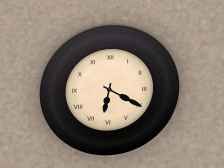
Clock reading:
{"hour": 6, "minute": 20}
